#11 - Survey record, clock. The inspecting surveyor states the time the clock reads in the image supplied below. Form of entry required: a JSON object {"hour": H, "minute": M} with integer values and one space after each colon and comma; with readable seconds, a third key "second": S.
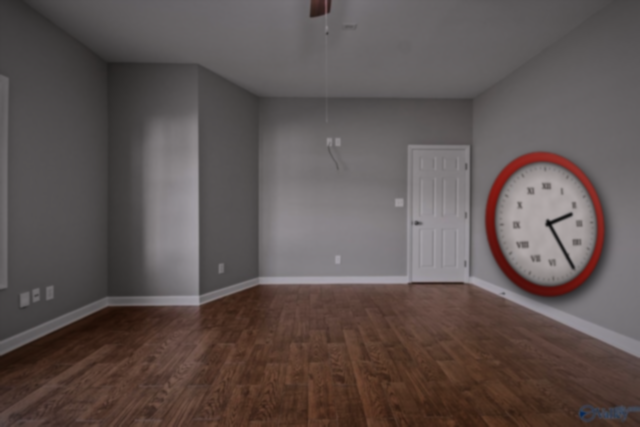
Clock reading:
{"hour": 2, "minute": 25}
